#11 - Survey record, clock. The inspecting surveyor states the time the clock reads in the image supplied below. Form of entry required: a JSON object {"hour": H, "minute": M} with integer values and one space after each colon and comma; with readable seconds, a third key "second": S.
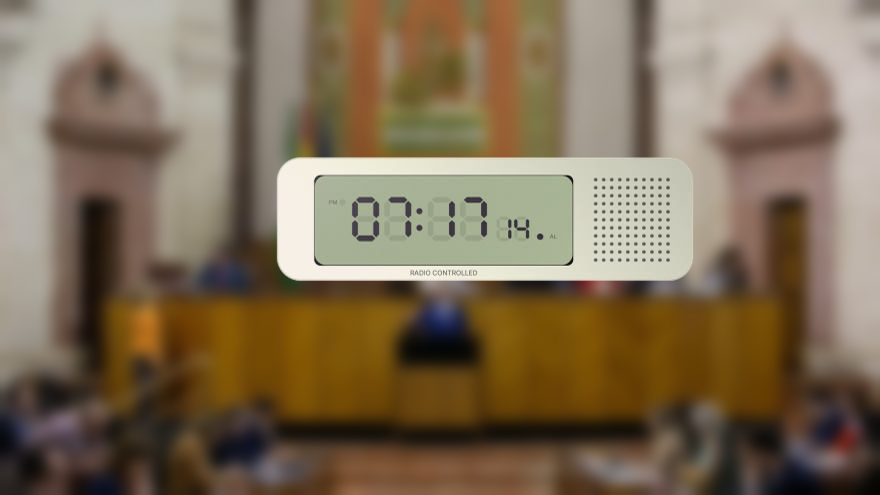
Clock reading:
{"hour": 7, "minute": 17, "second": 14}
